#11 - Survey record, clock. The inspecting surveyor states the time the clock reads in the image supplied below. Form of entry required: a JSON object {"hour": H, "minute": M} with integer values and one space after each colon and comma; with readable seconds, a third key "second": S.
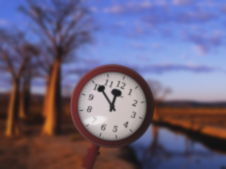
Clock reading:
{"hour": 11, "minute": 51}
